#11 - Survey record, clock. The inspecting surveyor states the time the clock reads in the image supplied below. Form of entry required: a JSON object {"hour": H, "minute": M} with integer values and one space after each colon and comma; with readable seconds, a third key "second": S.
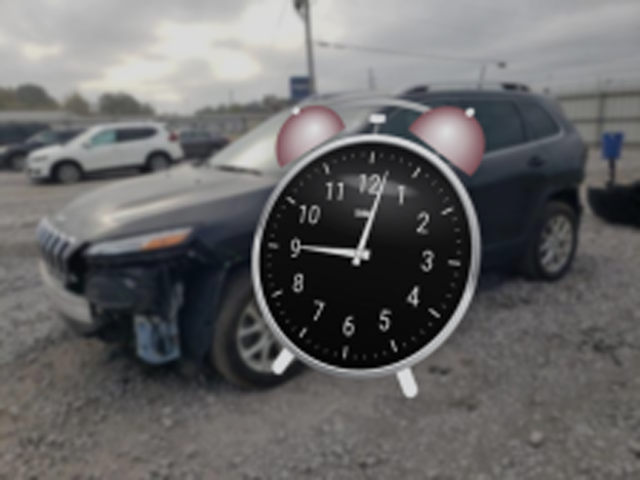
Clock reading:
{"hour": 9, "minute": 2}
